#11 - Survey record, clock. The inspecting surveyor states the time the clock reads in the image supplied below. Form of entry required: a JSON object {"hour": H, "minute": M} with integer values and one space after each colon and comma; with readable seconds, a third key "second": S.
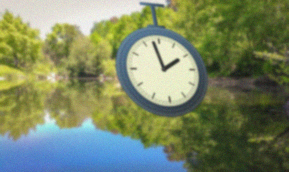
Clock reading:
{"hour": 1, "minute": 58}
